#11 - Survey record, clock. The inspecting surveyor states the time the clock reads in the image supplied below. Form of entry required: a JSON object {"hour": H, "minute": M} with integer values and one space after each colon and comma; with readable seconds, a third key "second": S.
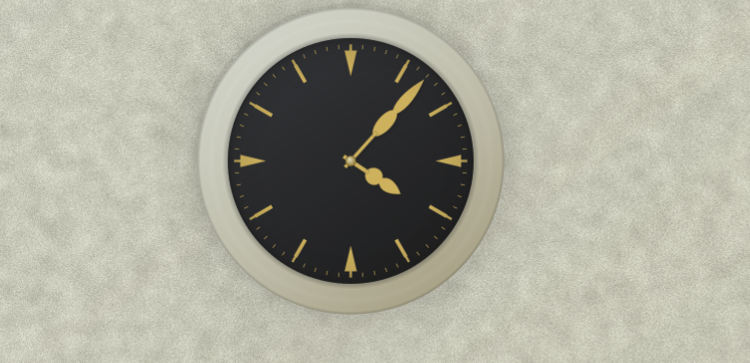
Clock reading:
{"hour": 4, "minute": 7}
